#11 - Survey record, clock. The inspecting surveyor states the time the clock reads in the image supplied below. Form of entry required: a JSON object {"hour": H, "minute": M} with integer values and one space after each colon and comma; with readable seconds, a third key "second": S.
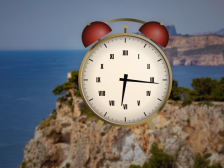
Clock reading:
{"hour": 6, "minute": 16}
